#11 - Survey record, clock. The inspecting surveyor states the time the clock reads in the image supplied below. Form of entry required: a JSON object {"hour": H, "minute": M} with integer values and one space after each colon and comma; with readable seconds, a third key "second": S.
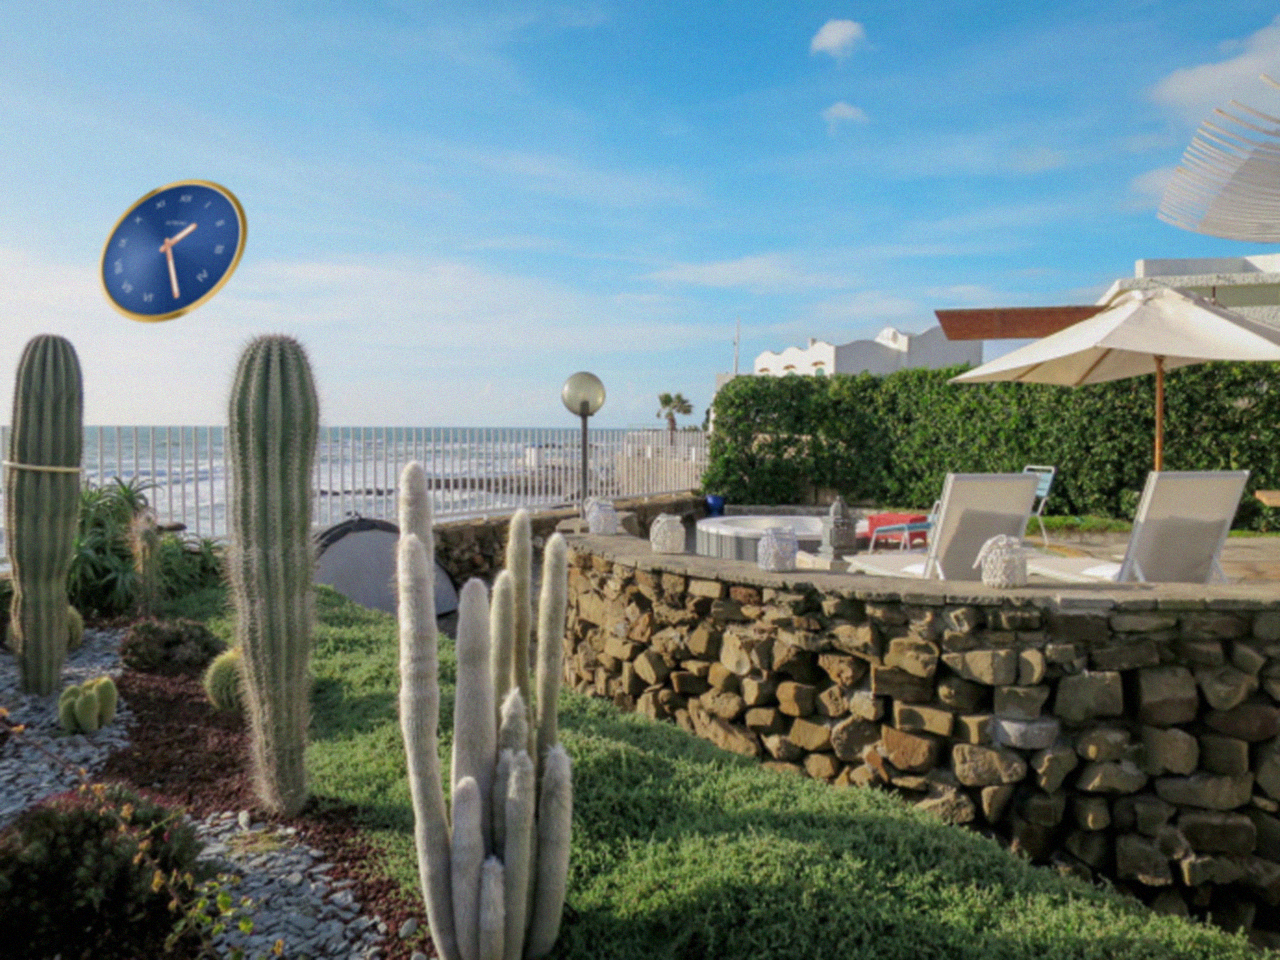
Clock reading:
{"hour": 1, "minute": 25}
